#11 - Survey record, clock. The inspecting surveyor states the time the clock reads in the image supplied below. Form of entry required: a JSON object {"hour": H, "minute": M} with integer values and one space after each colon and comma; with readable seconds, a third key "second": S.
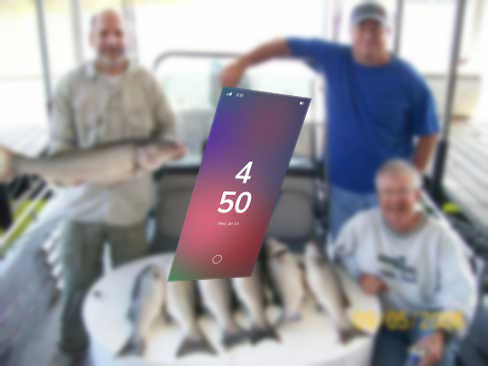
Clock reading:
{"hour": 4, "minute": 50}
